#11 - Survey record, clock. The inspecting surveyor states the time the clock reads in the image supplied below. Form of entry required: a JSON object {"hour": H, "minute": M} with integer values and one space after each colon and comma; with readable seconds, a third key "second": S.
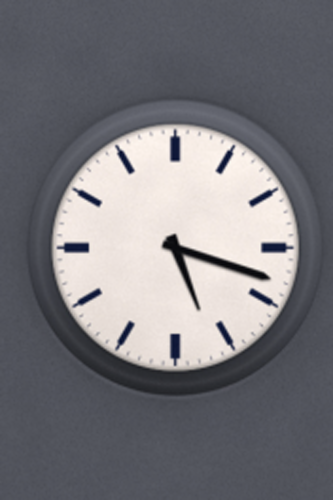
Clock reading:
{"hour": 5, "minute": 18}
